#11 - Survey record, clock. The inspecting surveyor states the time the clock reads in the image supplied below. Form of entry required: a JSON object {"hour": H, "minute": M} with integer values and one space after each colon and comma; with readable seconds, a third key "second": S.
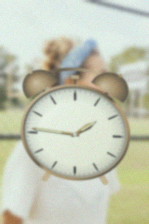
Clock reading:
{"hour": 1, "minute": 46}
